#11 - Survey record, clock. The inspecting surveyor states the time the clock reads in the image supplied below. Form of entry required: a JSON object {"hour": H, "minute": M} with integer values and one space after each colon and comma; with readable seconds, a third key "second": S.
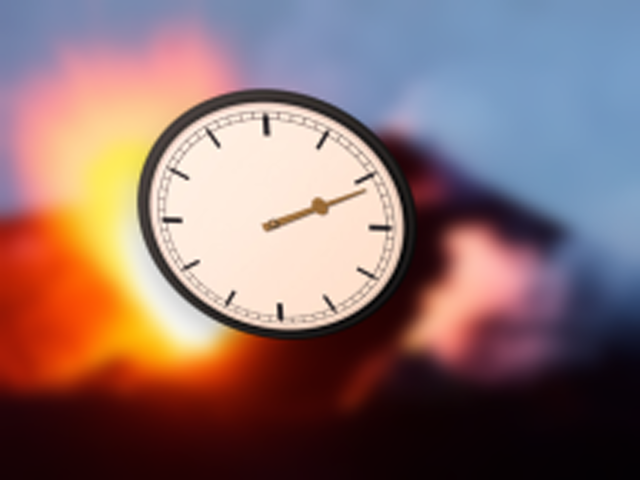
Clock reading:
{"hour": 2, "minute": 11}
